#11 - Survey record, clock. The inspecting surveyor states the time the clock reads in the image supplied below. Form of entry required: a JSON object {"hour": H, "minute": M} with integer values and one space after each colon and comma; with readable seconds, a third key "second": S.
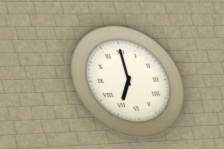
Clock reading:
{"hour": 7, "minute": 0}
